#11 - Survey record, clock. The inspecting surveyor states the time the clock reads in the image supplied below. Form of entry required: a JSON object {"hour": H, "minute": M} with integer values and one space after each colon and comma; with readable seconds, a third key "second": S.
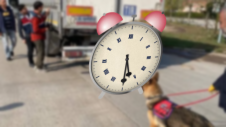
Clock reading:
{"hour": 5, "minute": 30}
